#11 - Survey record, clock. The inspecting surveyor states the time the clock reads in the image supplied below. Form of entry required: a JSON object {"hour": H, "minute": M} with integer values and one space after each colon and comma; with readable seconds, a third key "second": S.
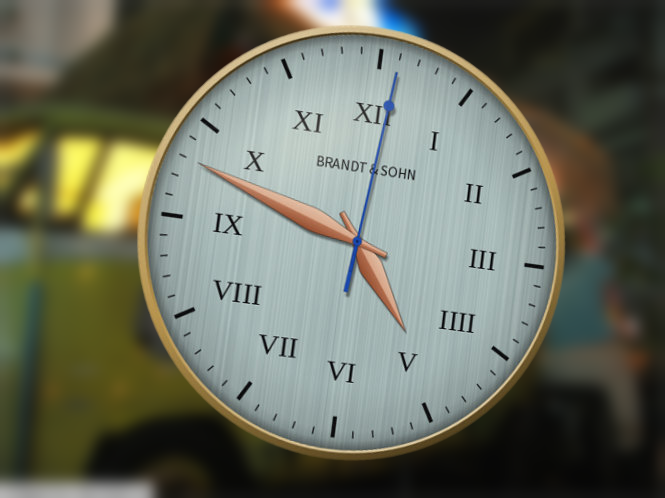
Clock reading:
{"hour": 4, "minute": 48, "second": 1}
